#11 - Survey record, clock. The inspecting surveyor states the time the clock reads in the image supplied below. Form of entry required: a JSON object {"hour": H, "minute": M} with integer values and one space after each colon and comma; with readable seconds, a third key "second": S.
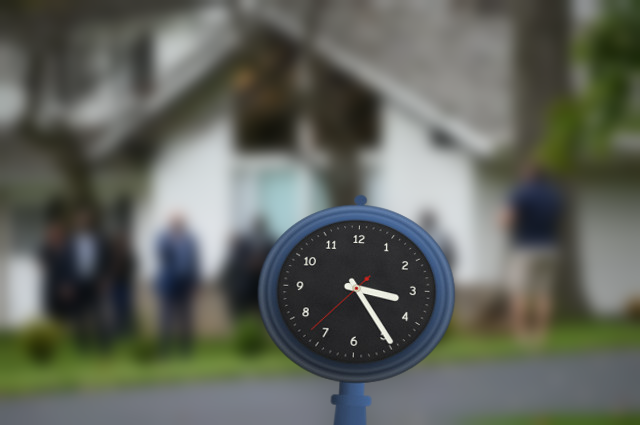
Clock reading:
{"hour": 3, "minute": 24, "second": 37}
